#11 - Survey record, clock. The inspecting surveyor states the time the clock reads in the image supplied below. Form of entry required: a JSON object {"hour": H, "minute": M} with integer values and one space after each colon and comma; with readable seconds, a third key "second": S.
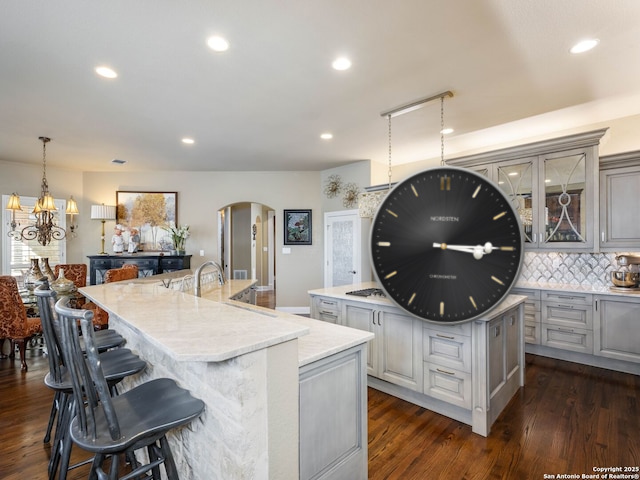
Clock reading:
{"hour": 3, "minute": 15}
